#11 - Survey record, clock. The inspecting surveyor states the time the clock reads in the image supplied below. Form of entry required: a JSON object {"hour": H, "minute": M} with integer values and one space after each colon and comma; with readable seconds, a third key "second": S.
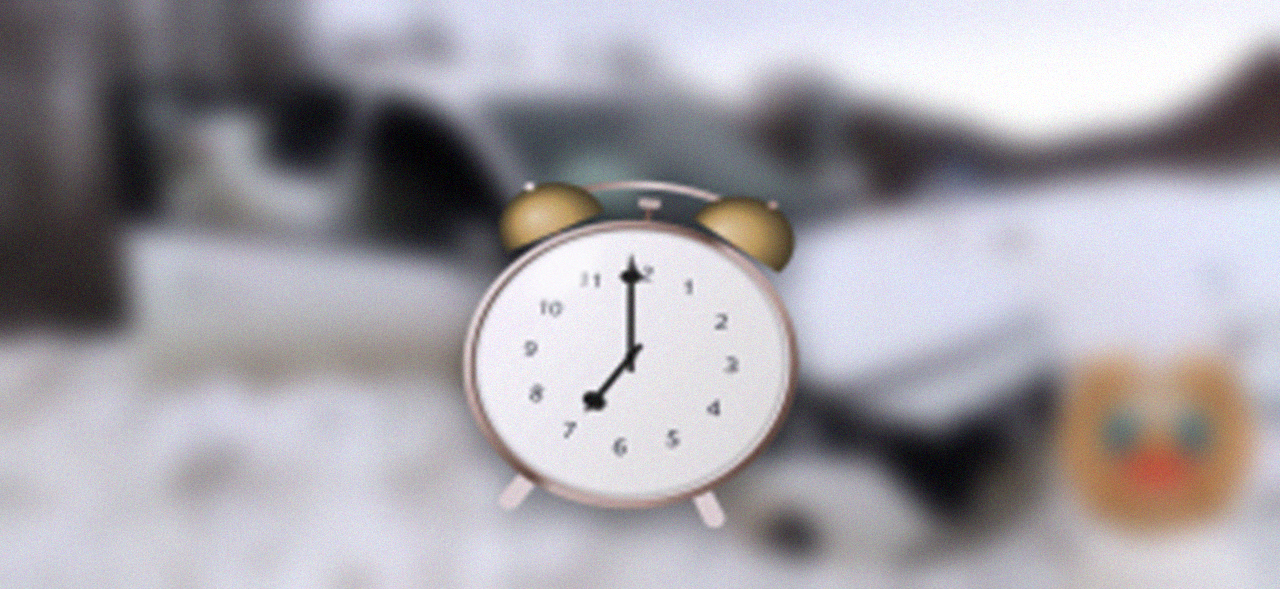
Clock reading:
{"hour": 6, "minute": 59}
